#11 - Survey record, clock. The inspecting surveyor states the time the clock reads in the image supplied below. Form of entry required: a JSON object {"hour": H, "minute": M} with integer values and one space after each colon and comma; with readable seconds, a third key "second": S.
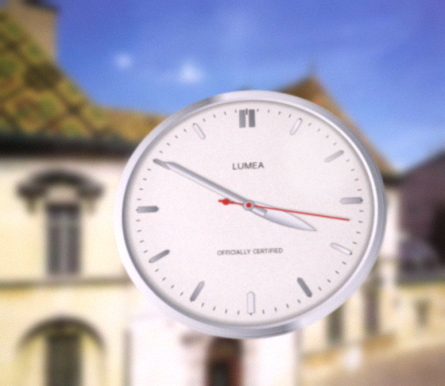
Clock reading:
{"hour": 3, "minute": 50, "second": 17}
